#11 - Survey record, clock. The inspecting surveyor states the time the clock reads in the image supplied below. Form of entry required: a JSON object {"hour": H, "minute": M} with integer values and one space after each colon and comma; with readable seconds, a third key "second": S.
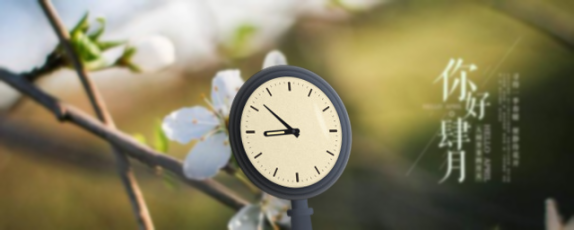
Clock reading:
{"hour": 8, "minute": 52}
